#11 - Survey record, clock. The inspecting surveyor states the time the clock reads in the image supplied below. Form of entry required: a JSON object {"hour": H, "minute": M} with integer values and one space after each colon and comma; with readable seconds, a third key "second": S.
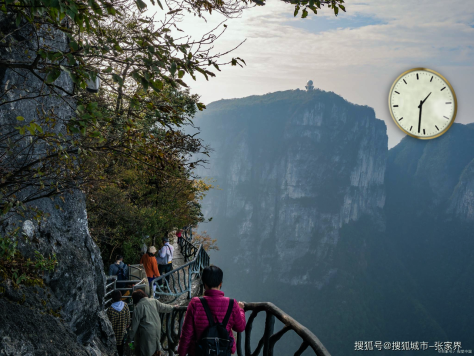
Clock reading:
{"hour": 1, "minute": 32}
